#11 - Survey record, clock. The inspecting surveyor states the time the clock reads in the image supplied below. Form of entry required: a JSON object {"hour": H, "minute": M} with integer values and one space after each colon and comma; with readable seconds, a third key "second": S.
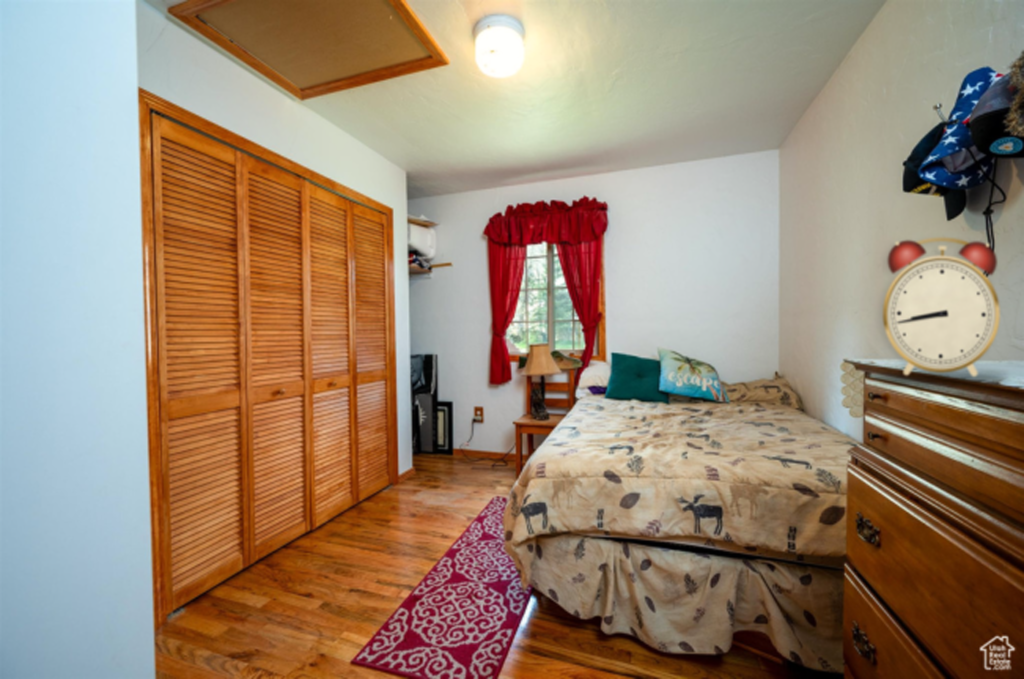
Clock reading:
{"hour": 8, "minute": 43}
